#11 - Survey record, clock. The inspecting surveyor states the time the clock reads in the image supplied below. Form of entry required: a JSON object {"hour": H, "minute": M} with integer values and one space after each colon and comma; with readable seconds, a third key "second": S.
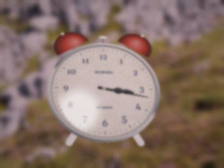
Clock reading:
{"hour": 3, "minute": 17}
